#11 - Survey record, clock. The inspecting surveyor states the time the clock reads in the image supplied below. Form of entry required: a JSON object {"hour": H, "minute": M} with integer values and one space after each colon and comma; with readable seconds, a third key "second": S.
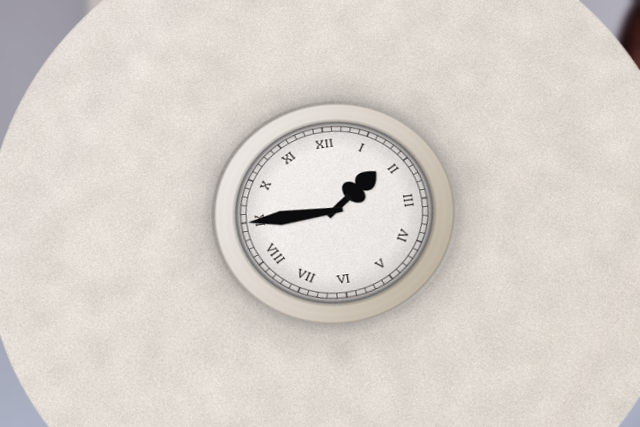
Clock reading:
{"hour": 1, "minute": 45}
